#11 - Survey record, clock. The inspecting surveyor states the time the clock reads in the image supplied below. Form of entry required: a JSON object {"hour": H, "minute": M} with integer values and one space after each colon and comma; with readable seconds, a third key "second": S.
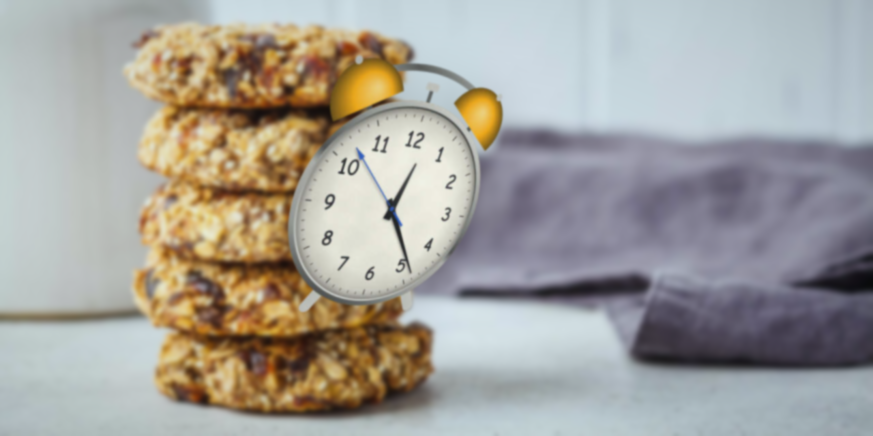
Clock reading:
{"hour": 12, "minute": 23, "second": 52}
